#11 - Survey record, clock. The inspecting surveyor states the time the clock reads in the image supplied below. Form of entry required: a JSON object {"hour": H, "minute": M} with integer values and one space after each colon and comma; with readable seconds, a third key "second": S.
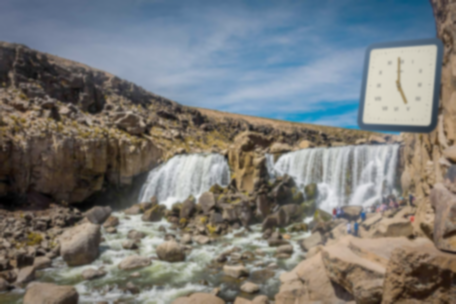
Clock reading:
{"hour": 4, "minute": 59}
